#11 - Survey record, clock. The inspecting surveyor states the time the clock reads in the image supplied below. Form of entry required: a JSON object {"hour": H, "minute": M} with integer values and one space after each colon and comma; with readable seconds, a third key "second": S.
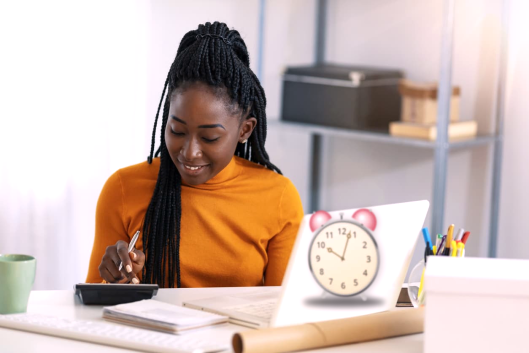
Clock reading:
{"hour": 10, "minute": 3}
